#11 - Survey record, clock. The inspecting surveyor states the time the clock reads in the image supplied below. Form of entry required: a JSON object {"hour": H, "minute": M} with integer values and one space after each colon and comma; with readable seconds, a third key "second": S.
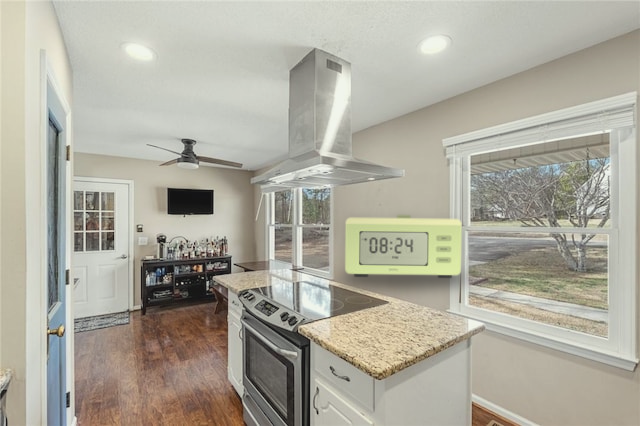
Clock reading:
{"hour": 8, "minute": 24}
